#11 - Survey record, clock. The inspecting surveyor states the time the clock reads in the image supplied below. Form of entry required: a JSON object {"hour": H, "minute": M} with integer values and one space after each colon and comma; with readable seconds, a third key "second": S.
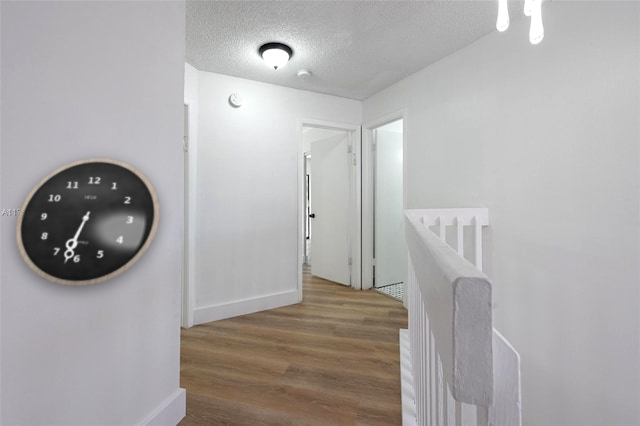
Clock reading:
{"hour": 6, "minute": 32}
